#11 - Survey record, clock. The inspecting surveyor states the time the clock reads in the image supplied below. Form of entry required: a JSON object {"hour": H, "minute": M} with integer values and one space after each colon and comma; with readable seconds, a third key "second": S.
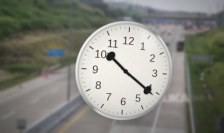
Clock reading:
{"hour": 10, "minute": 21}
